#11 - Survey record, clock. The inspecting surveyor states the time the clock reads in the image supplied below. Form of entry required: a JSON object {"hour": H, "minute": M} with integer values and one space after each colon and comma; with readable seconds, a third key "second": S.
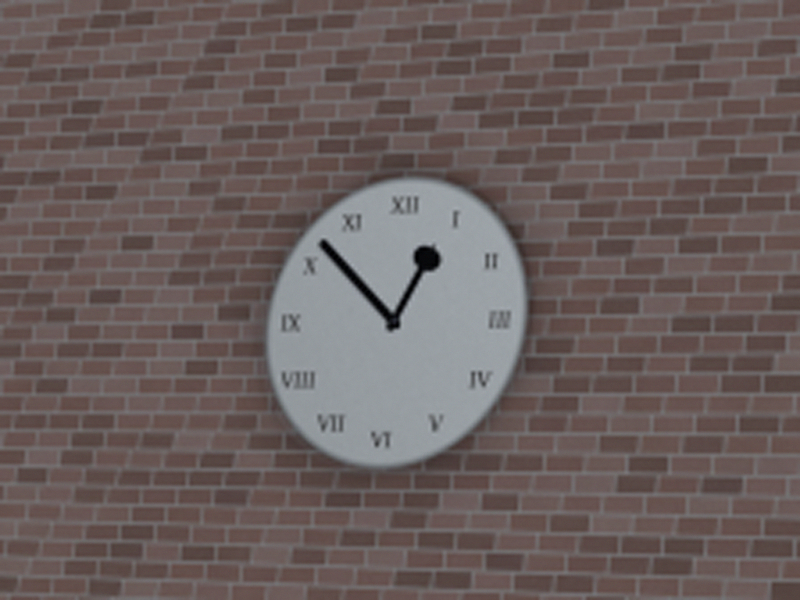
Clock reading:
{"hour": 12, "minute": 52}
